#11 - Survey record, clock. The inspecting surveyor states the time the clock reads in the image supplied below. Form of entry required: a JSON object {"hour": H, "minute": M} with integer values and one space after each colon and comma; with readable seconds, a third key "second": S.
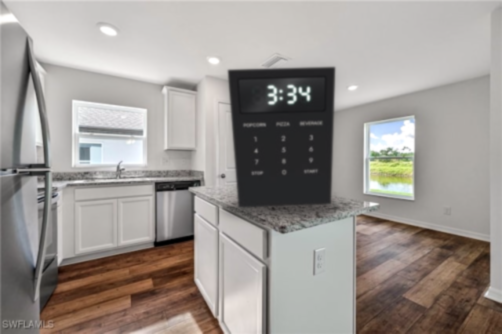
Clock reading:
{"hour": 3, "minute": 34}
